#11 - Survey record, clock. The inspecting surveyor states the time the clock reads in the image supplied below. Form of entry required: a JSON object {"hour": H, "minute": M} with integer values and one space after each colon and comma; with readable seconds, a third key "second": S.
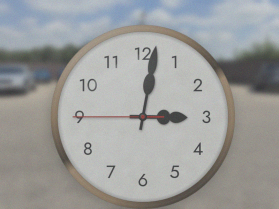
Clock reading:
{"hour": 3, "minute": 1, "second": 45}
